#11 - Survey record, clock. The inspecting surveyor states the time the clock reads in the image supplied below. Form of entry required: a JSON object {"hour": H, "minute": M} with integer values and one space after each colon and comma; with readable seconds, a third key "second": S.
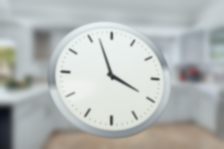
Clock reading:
{"hour": 3, "minute": 57}
